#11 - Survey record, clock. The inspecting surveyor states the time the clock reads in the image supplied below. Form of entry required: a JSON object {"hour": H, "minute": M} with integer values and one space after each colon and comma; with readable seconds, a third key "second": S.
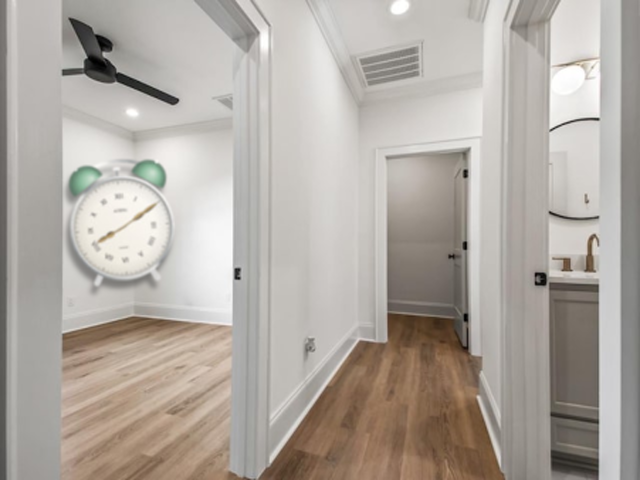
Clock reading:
{"hour": 8, "minute": 10}
